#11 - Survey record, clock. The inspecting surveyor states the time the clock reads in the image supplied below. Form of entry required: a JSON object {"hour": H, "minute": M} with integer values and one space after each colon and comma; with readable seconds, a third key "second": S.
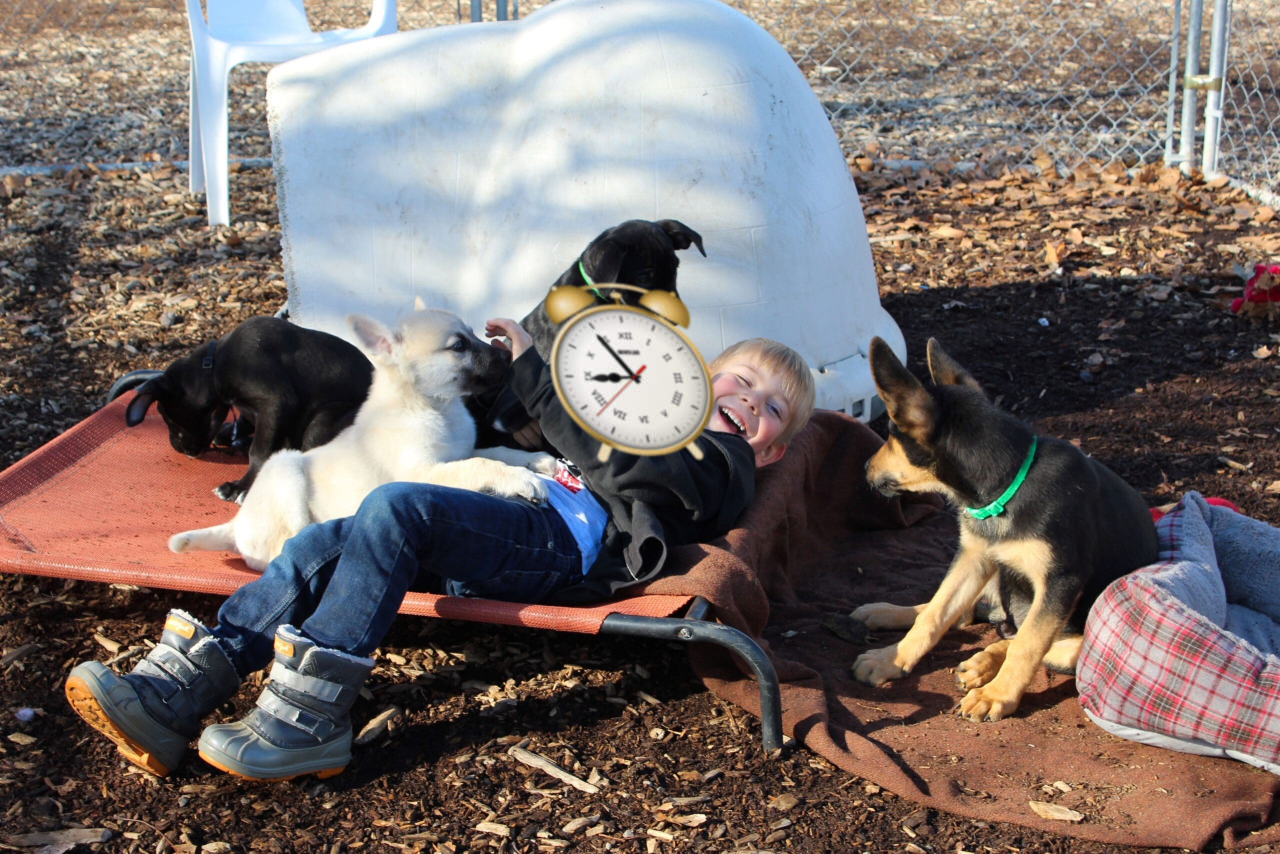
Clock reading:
{"hour": 8, "minute": 54, "second": 38}
